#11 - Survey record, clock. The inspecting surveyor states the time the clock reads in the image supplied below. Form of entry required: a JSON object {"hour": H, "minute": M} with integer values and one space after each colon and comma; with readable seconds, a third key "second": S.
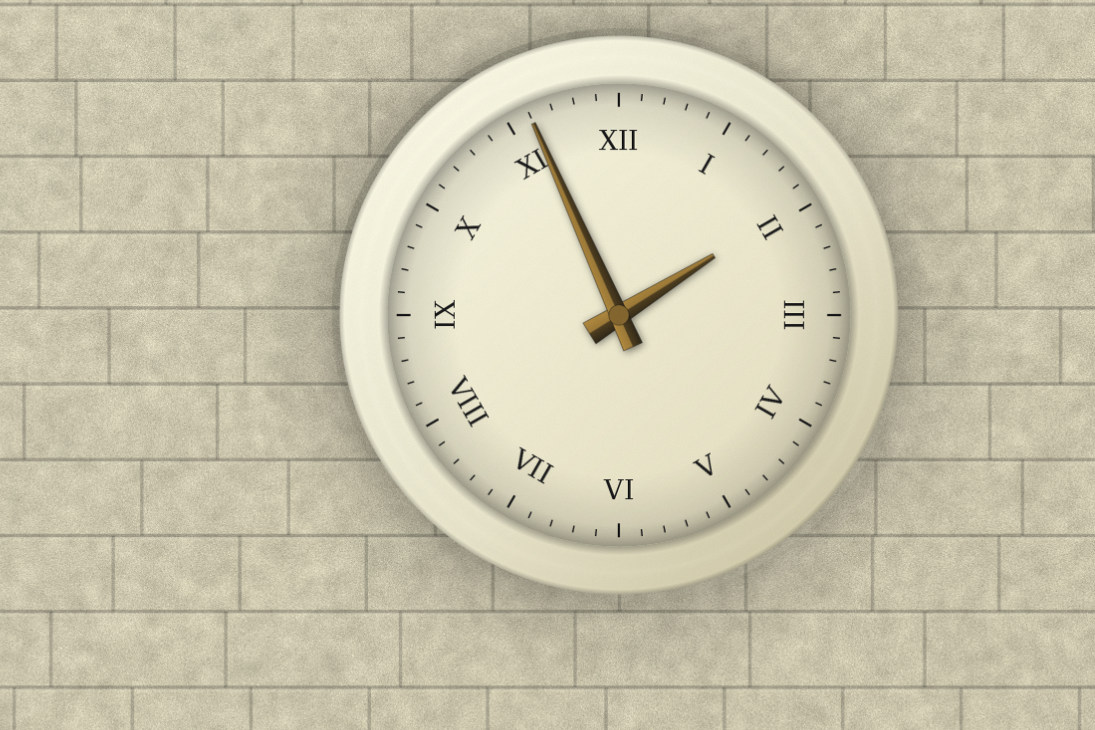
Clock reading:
{"hour": 1, "minute": 56}
